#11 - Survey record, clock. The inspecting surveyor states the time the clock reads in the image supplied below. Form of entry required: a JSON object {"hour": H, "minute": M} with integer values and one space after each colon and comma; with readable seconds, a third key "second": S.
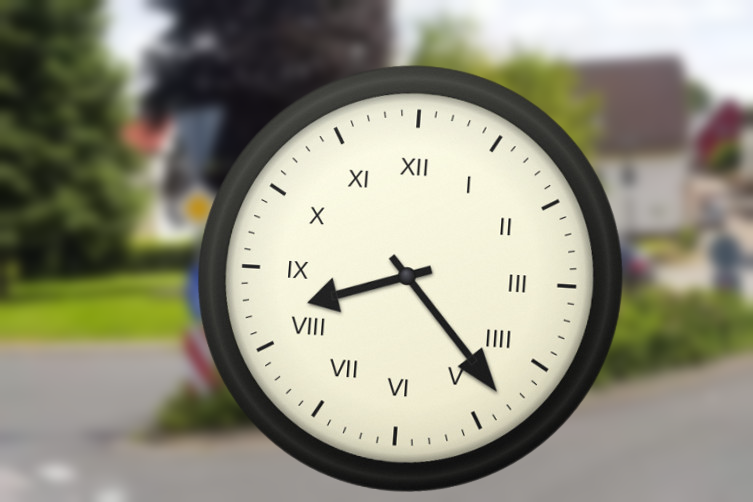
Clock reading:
{"hour": 8, "minute": 23}
